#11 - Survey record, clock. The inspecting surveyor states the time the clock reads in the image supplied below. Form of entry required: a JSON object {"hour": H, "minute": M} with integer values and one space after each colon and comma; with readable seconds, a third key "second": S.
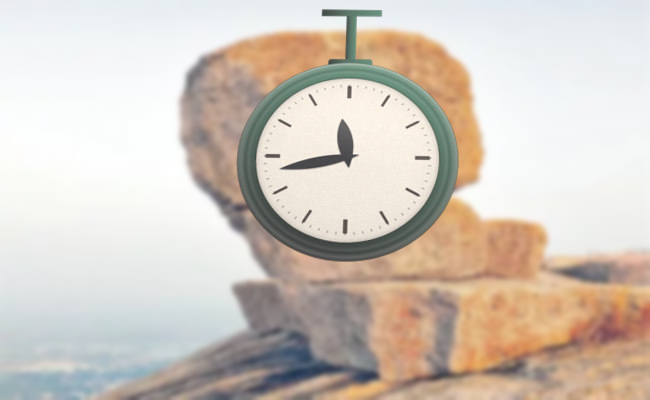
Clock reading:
{"hour": 11, "minute": 43}
